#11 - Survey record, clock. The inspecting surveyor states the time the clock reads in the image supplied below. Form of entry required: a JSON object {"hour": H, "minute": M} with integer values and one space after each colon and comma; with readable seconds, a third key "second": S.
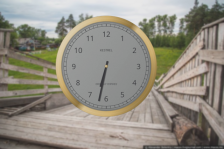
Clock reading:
{"hour": 6, "minute": 32}
